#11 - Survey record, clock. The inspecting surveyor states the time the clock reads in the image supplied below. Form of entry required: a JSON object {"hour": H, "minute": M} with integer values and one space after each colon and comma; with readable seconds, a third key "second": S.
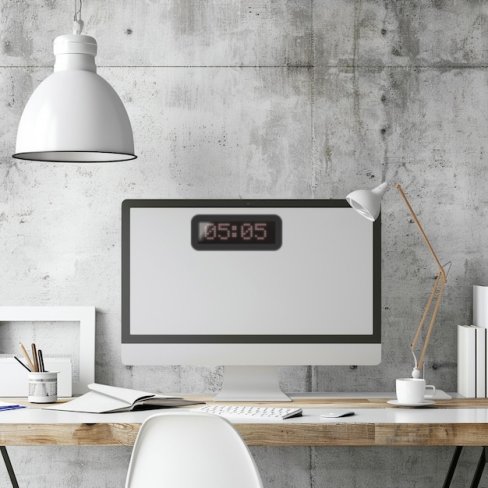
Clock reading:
{"hour": 5, "minute": 5}
